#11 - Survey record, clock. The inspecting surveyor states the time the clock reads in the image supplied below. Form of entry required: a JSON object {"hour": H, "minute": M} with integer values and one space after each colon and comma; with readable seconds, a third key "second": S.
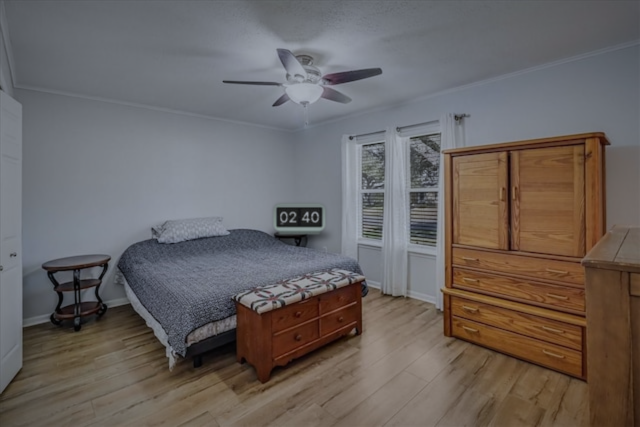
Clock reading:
{"hour": 2, "minute": 40}
